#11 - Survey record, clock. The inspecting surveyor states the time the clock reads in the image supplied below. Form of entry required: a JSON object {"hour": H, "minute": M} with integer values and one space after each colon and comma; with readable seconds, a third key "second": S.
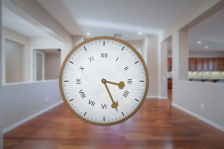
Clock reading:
{"hour": 3, "minute": 26}
